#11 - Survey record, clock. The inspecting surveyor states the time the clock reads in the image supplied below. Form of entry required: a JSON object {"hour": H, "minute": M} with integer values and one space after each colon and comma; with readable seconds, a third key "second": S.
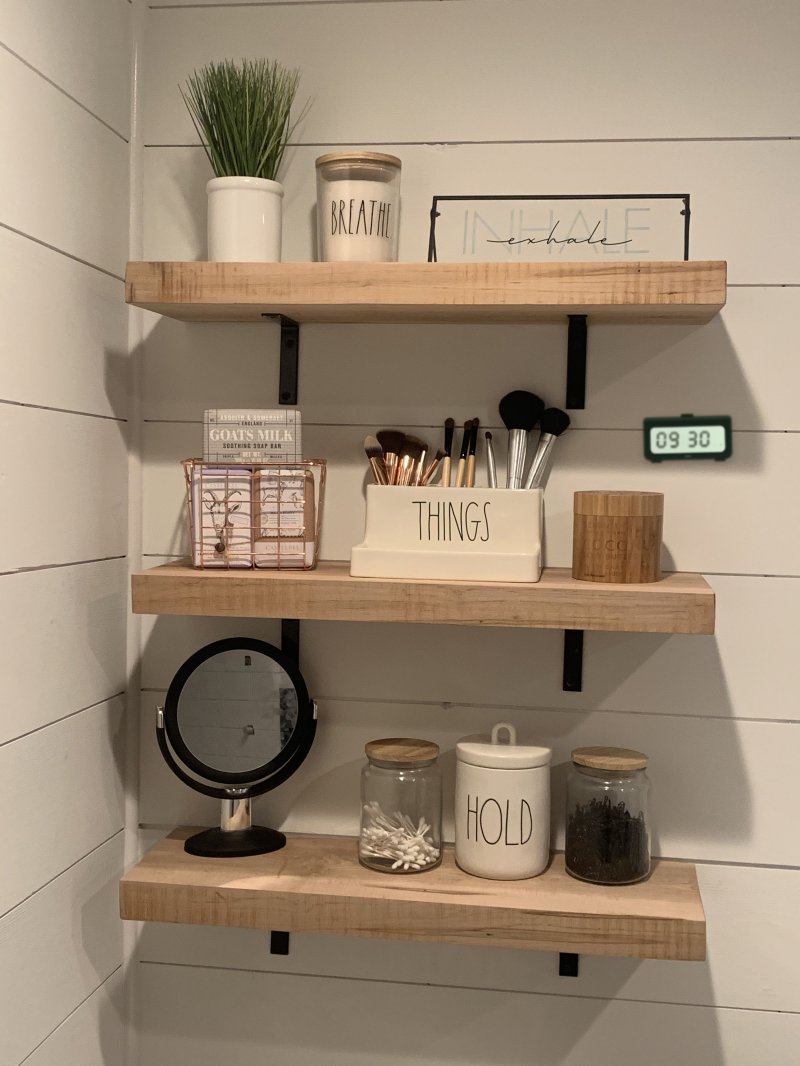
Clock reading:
{"hour": 9, "minute": 30}
